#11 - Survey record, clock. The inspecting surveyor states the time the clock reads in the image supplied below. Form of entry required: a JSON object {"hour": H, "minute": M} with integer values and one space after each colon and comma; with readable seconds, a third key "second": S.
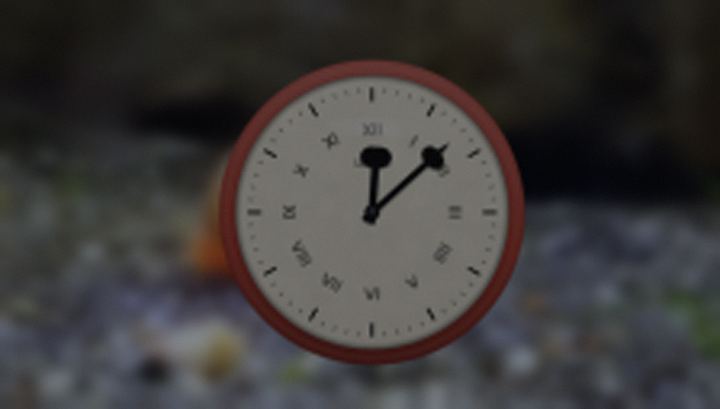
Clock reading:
{"hour": 12, "minute": 8}
